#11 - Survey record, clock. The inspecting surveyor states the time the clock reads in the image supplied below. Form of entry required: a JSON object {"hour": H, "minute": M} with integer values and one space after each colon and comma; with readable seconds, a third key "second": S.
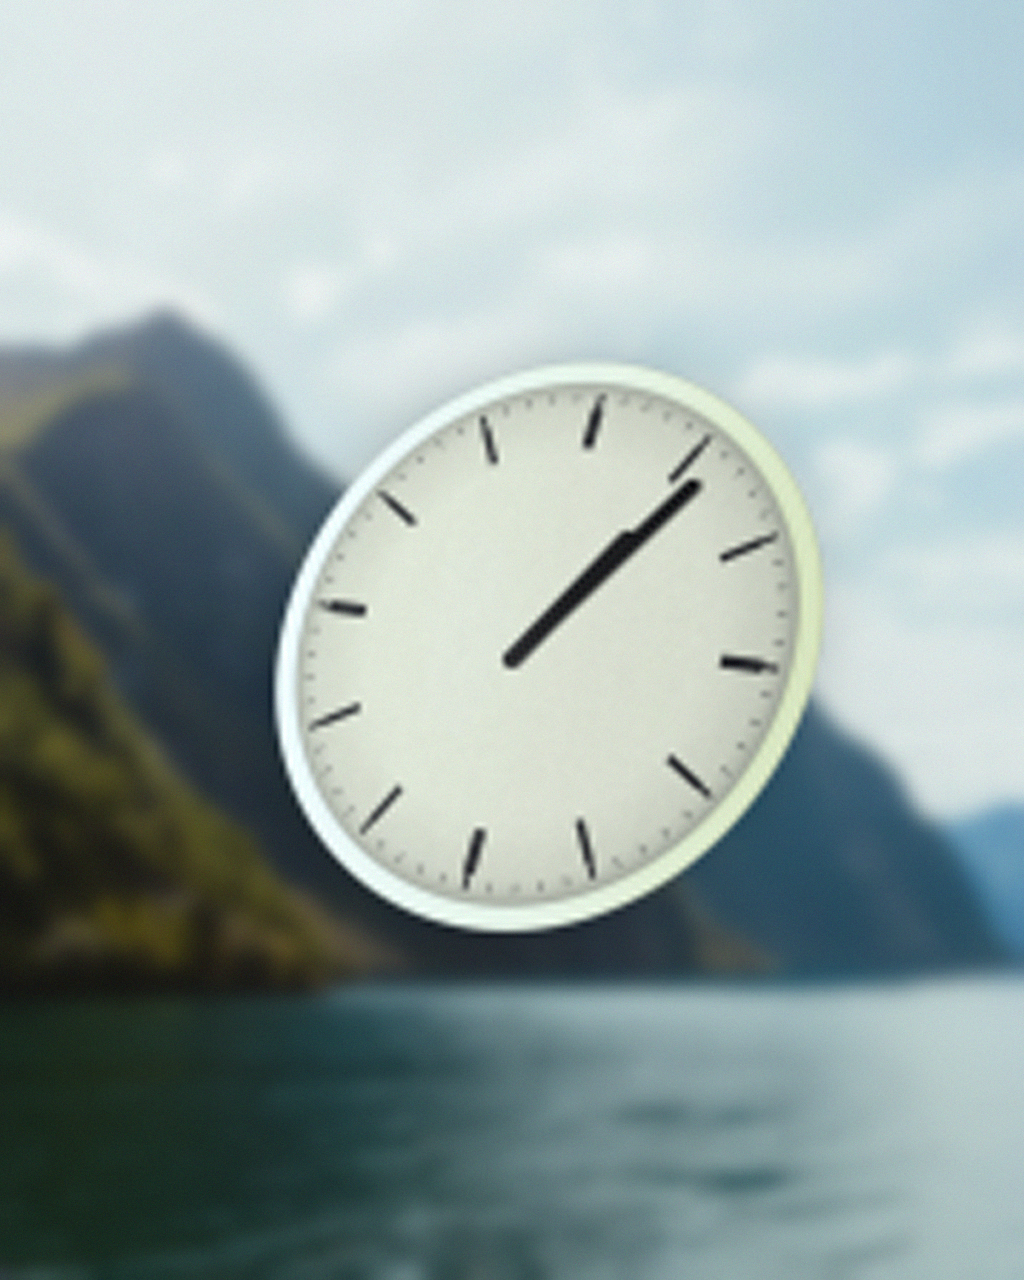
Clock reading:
{"hour": 1, "minute": 6}
